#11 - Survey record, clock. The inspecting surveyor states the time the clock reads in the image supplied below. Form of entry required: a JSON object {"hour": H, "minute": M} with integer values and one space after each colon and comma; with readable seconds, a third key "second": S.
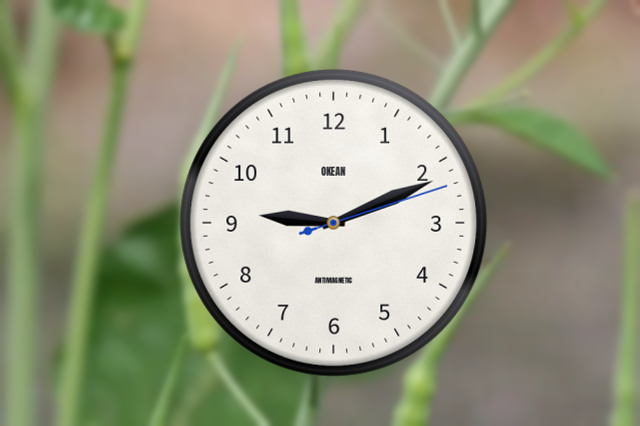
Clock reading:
{"hour": 9, "minute": 11, "second": 12}
